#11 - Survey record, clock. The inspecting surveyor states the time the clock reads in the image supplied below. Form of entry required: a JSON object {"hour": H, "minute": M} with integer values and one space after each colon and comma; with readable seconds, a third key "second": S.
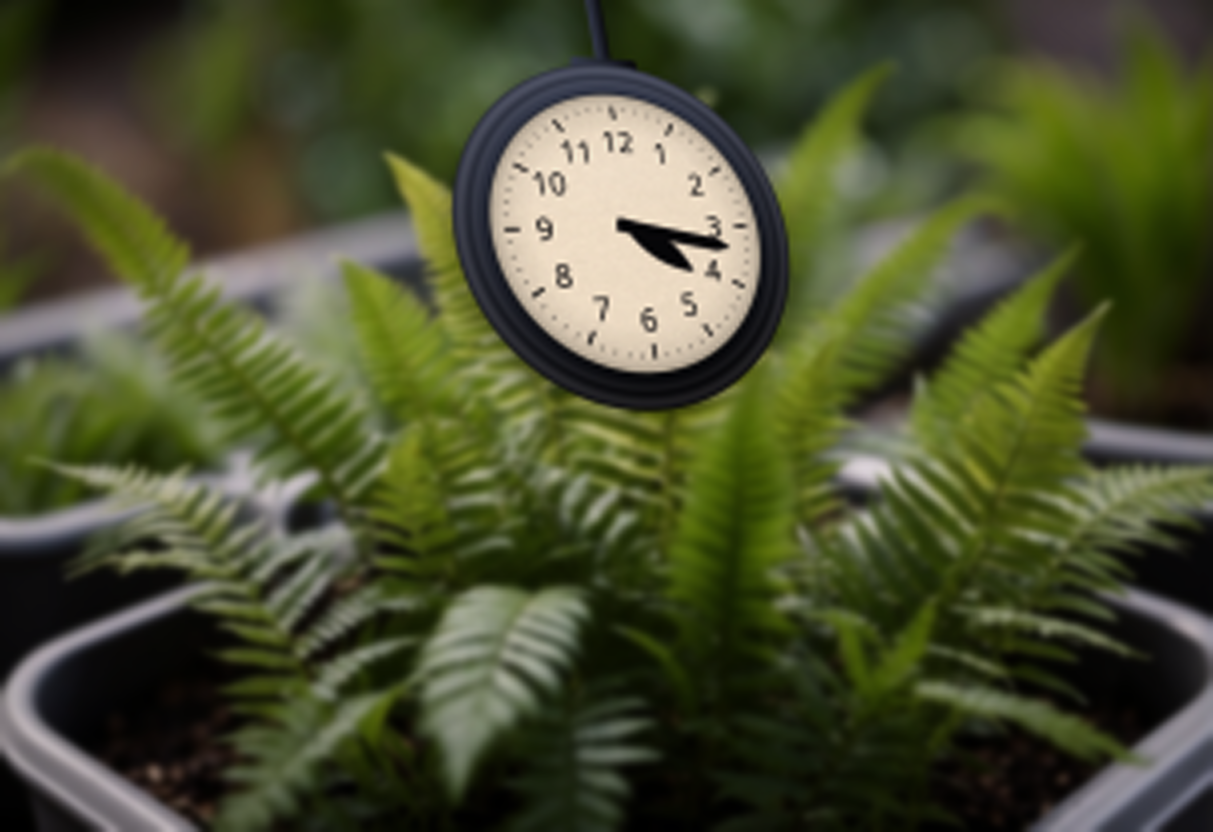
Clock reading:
{"hour": 4, "minute": 17}
